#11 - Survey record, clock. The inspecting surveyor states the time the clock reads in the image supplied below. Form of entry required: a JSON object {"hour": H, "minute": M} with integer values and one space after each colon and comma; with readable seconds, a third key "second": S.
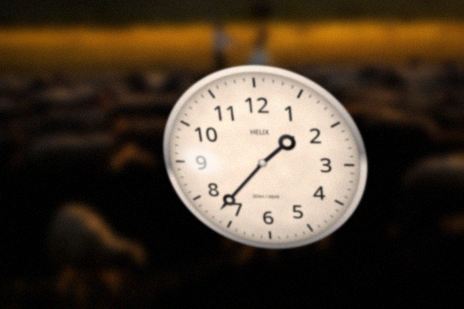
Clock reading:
{"hour": 1, "minute": 37}
